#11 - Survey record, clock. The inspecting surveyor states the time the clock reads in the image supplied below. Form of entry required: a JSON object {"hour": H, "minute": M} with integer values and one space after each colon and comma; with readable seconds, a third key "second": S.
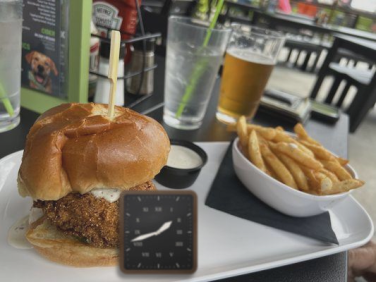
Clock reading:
{"hour": 1, "minute": 42}
